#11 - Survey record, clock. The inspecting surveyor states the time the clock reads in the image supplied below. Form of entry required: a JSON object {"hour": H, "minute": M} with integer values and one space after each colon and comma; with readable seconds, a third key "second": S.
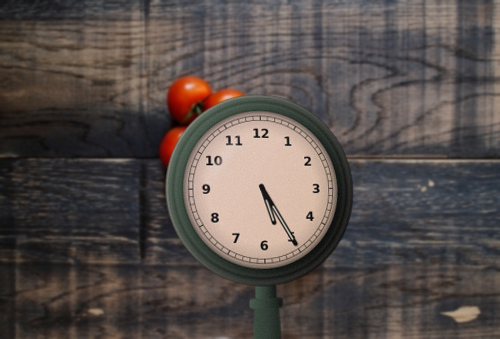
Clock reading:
{"hour": 5, "minute": 25}
